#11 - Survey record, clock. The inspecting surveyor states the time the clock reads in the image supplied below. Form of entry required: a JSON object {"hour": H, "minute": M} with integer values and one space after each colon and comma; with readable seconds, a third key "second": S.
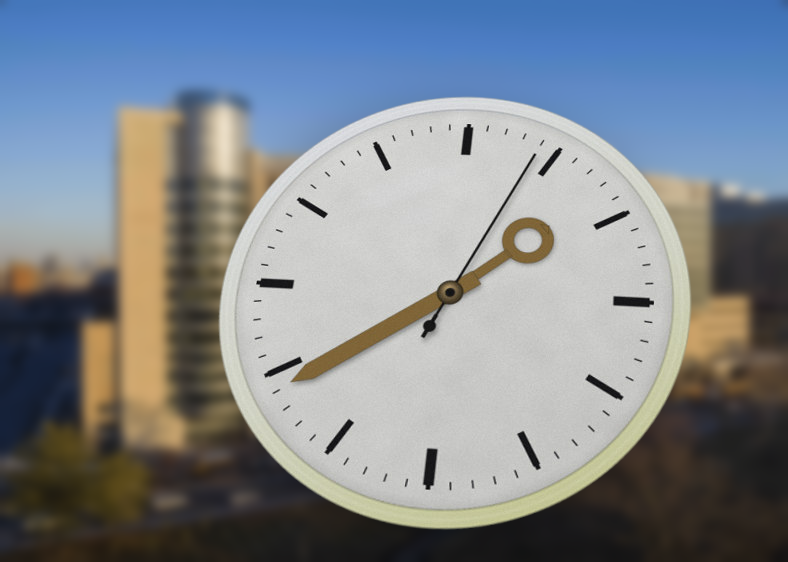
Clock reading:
{"hour": 1, "minute": 39, "second": 4}
